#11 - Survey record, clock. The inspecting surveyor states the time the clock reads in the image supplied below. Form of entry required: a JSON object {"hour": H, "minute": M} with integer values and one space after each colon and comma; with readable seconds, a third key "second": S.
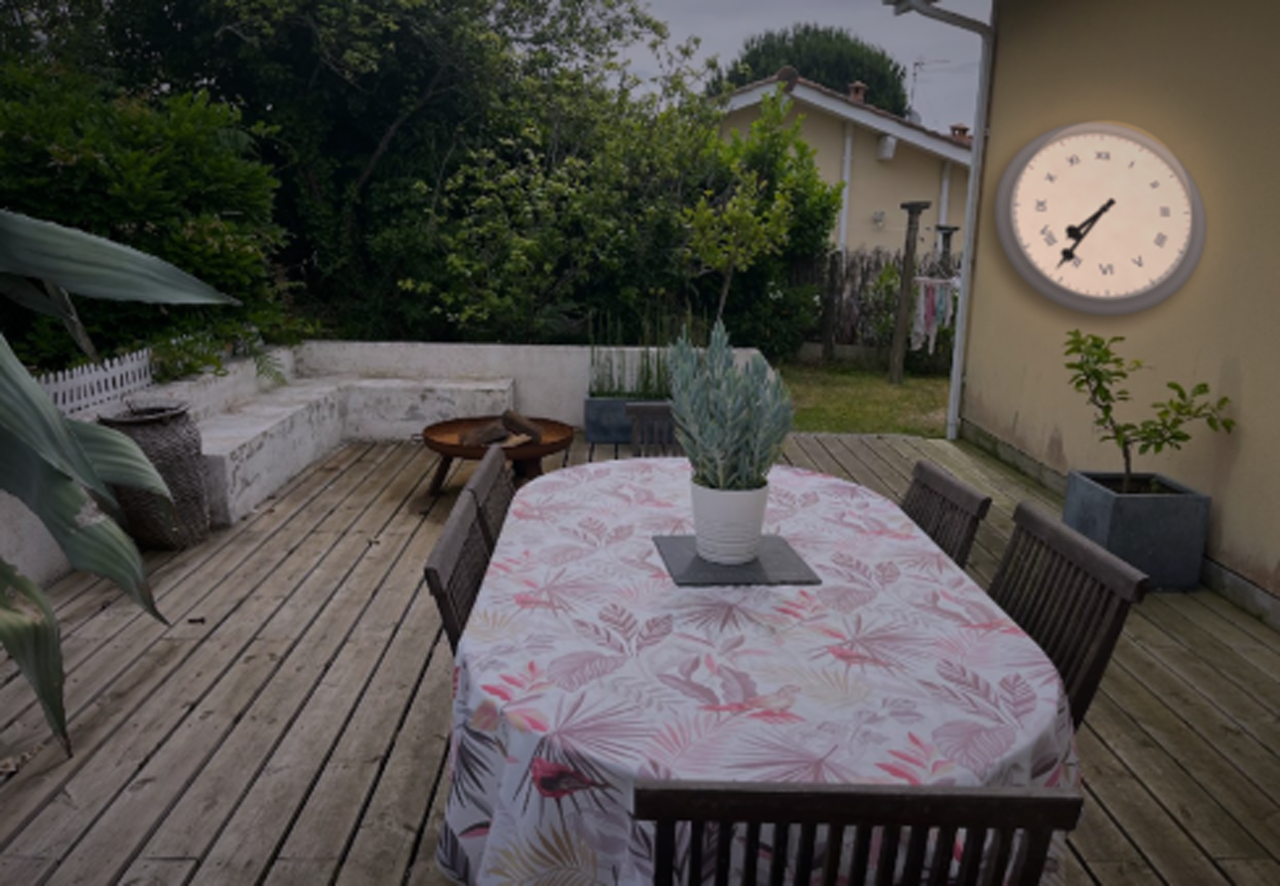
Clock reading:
{"hour": 7, "minute": 36}
